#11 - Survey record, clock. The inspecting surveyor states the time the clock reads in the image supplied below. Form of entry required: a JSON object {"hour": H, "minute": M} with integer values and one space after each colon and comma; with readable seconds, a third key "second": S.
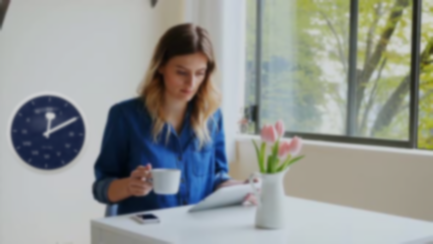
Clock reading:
{"hour": 12, "minute": 10}
